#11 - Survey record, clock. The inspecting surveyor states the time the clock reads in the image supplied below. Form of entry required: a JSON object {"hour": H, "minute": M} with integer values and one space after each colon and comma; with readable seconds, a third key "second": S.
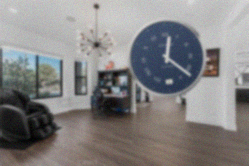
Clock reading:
{"hour": 12, "minute": 22}
